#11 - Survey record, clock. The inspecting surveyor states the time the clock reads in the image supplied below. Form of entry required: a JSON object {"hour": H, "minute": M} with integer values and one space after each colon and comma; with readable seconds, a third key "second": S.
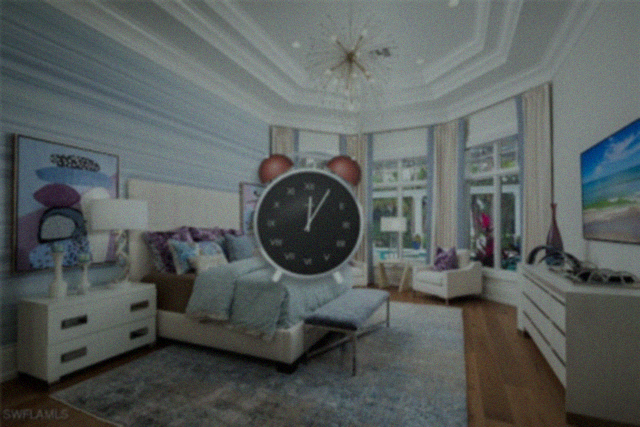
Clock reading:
{"hour": 12, "minute": 5}
